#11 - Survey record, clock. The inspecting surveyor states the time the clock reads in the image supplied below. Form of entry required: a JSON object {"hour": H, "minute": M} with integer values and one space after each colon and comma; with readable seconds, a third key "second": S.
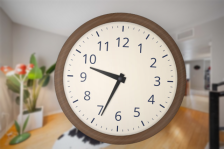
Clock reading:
{"hour": 9, "minute": 34}
